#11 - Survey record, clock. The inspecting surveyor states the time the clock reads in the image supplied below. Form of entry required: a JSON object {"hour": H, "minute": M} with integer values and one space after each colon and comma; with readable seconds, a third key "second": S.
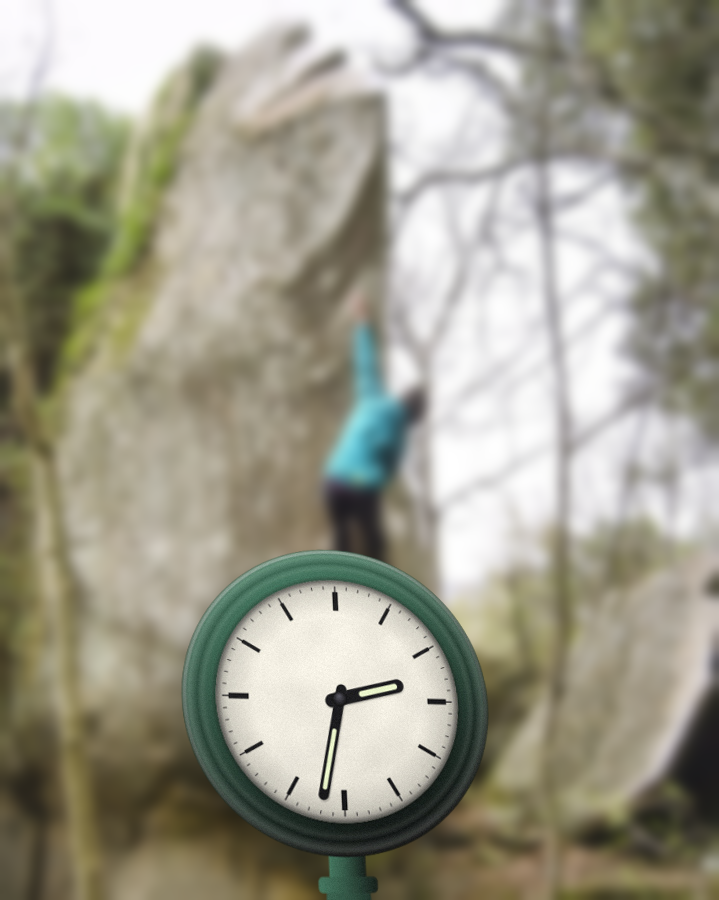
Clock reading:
{"hour": 2, "minute": 32}
